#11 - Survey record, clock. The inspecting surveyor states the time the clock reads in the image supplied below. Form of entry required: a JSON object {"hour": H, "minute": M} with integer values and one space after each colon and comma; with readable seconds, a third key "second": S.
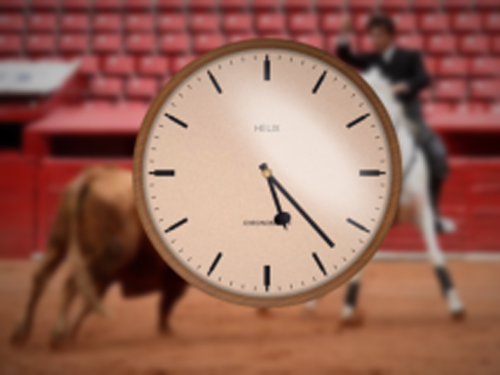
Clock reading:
{"hour": 5, "minute": 23}
